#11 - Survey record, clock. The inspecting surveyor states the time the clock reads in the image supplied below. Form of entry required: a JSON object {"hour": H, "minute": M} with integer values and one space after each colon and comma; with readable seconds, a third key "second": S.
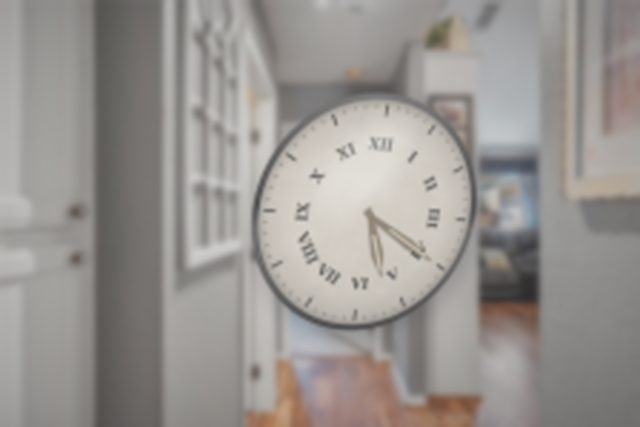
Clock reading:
{"hour": 5, "minute": 20}
